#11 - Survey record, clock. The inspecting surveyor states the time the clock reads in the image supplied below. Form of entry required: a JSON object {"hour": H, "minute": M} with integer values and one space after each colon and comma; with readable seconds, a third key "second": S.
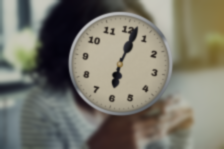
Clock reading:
{"hour": 6, "minute": 2}
